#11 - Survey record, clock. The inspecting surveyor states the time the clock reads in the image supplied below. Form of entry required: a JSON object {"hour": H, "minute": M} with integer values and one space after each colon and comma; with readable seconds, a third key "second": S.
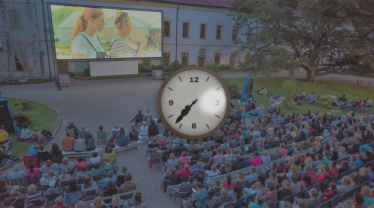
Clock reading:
{"hour": 7, "minute": 37}
